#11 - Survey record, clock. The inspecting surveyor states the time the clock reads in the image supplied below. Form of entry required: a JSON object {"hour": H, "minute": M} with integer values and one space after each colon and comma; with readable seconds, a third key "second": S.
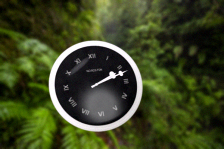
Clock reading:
{"hour": 2, "minute": 12}
